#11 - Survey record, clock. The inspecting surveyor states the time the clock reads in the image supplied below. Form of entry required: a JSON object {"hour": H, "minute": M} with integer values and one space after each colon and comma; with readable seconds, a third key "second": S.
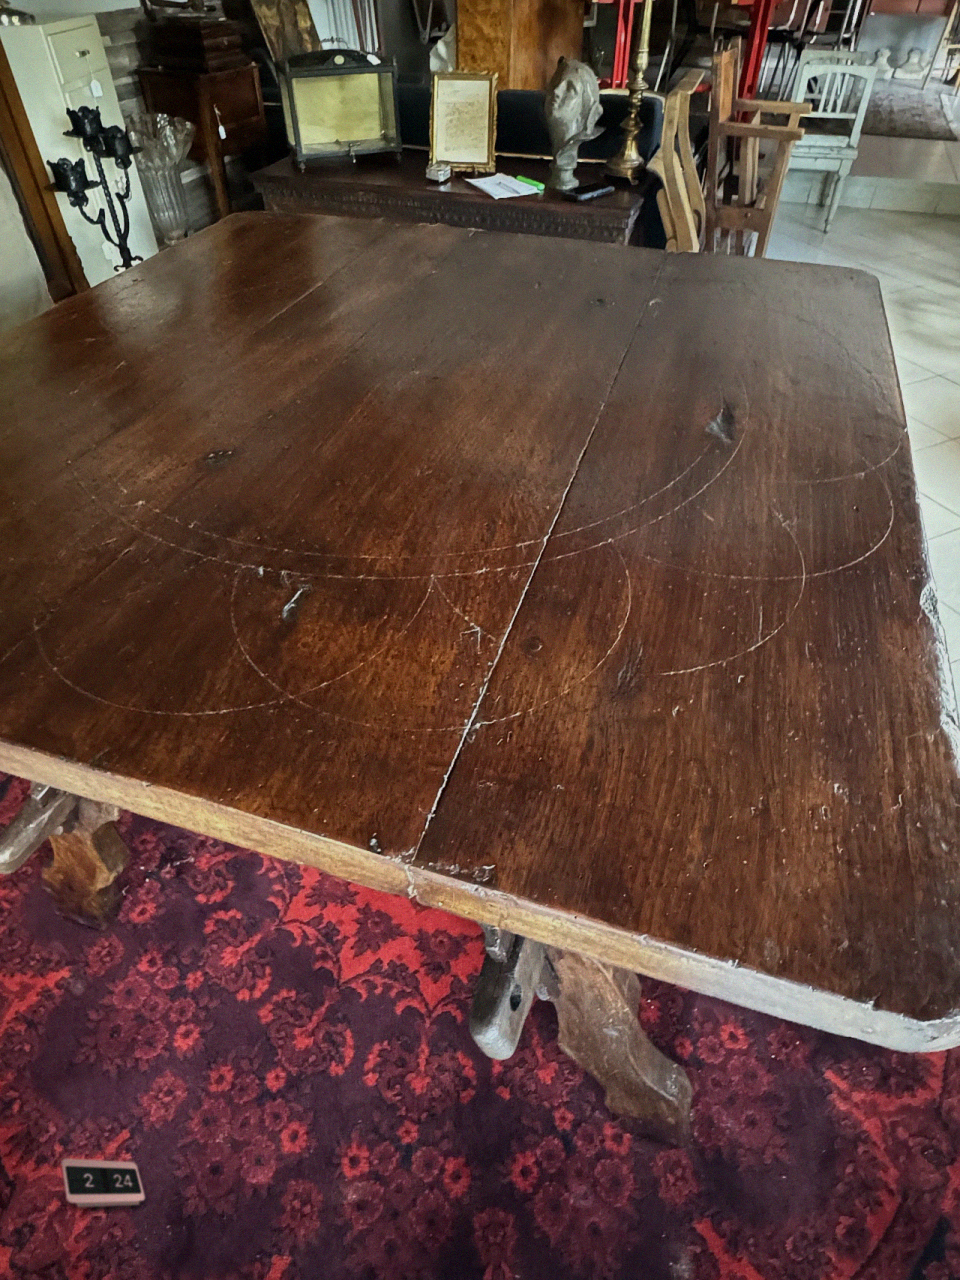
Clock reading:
{"hour": 2, "minute": 24}
